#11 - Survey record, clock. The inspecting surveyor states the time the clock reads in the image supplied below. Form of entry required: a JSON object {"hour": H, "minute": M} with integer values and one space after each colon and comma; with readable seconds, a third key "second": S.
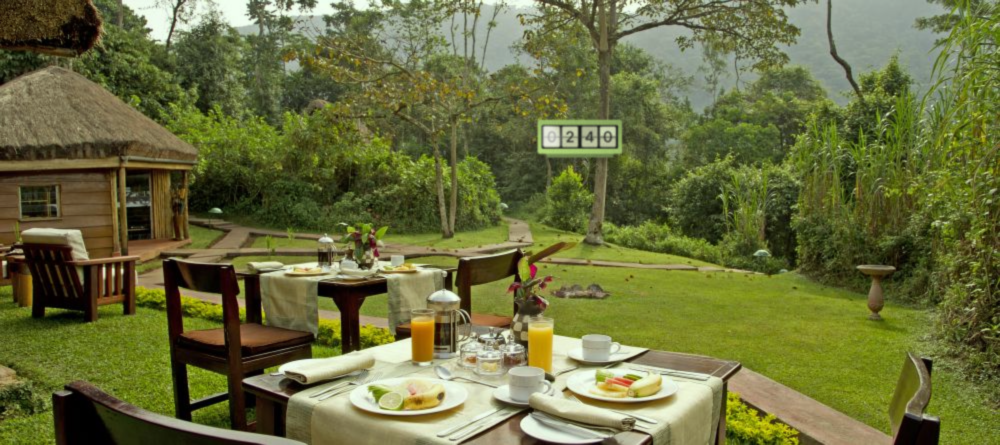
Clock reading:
{"hour": 2, "minute": 40}
